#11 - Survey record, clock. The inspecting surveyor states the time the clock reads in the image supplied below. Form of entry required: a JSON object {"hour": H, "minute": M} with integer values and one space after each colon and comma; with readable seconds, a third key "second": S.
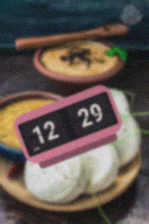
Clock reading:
{"hour": 12, "minute": 29}
